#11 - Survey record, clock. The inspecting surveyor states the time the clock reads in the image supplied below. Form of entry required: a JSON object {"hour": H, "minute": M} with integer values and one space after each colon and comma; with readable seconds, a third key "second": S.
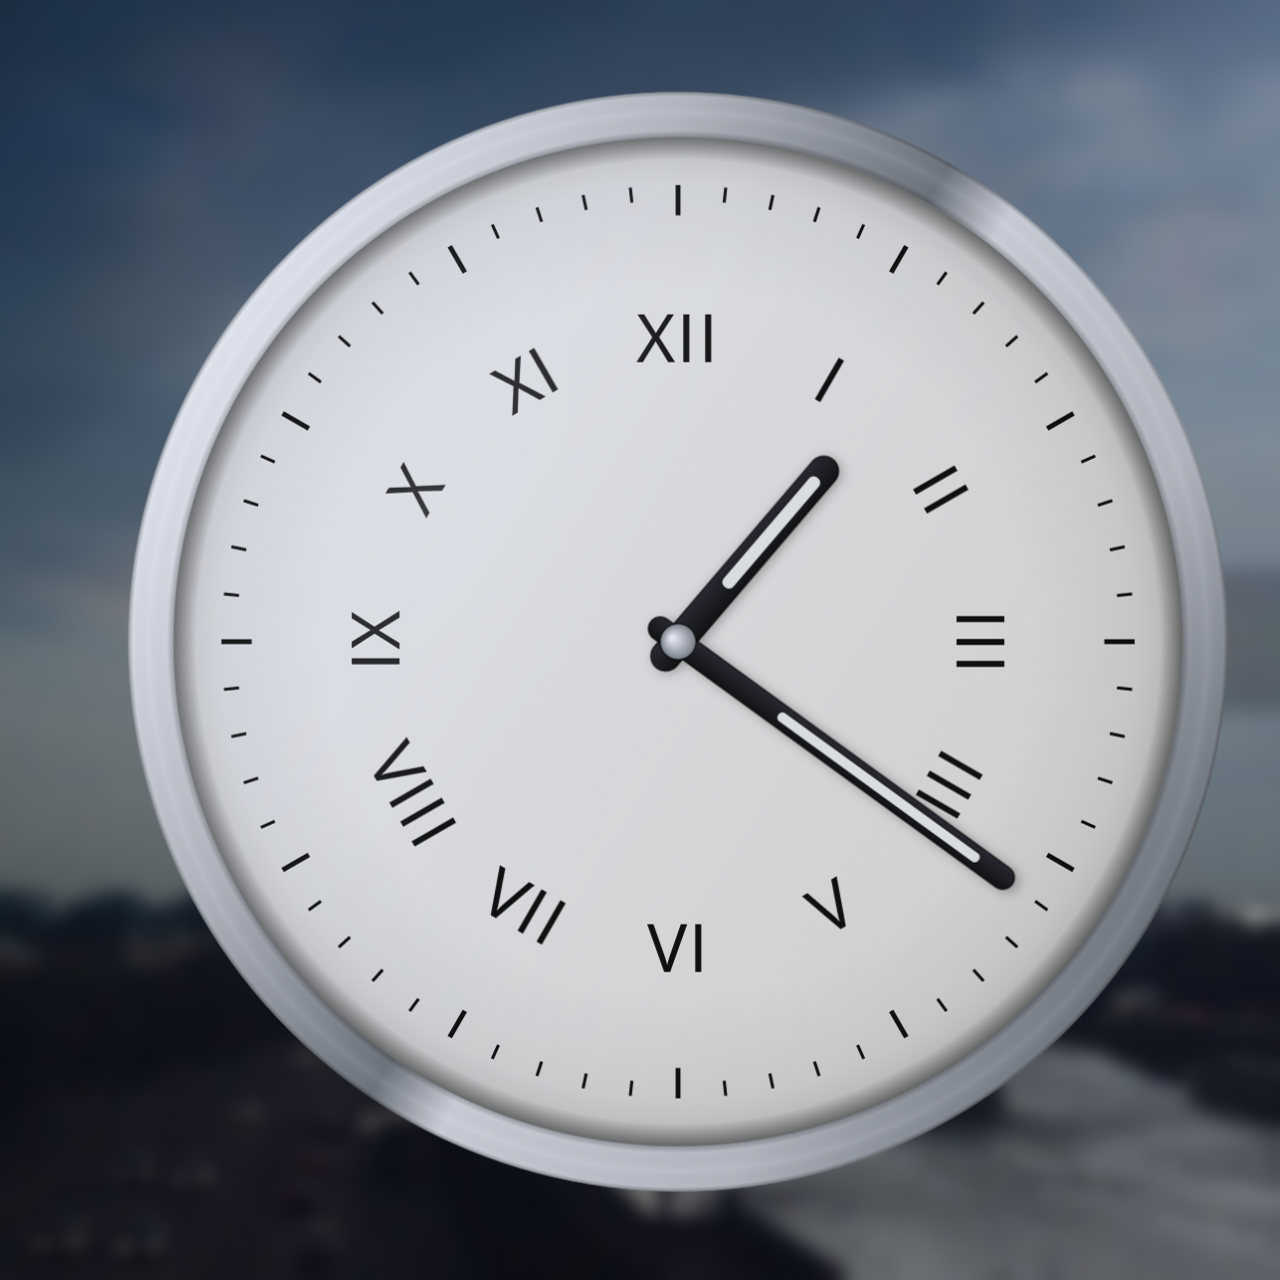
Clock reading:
{"hour": 1, "minute": 21}
